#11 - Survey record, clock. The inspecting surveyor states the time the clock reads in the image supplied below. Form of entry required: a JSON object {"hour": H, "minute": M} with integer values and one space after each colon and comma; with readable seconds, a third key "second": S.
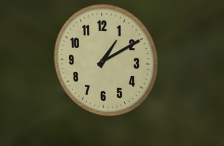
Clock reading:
{"hour": 1, "minute": 10}
